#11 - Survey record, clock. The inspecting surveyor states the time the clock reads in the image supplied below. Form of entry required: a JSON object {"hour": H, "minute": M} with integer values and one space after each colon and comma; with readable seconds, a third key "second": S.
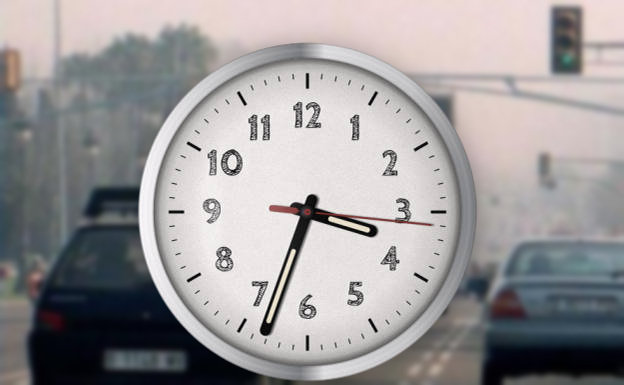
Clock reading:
{"hour": 3, "minute": 33, "second": 16}
